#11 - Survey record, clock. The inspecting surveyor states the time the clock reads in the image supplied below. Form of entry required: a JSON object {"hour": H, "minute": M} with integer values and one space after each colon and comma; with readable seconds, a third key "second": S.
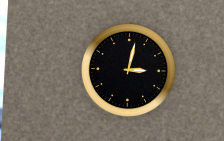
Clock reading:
{"hour": 3, "minute": 2}
